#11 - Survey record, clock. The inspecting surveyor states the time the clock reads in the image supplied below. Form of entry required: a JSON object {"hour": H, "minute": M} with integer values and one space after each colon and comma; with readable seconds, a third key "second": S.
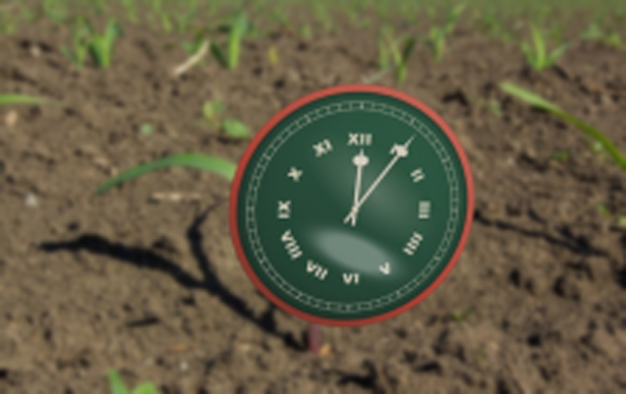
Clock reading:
{"hour": 12, "minute": 6}
